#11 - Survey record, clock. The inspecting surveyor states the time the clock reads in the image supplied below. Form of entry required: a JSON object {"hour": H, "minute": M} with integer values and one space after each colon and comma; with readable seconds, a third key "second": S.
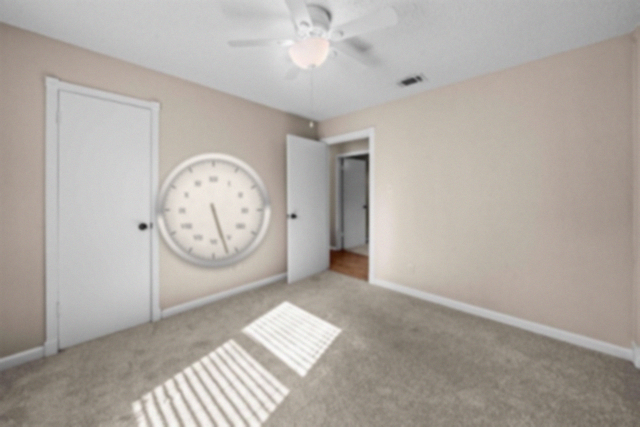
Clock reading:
{"hour": 5, "minute": 27}
